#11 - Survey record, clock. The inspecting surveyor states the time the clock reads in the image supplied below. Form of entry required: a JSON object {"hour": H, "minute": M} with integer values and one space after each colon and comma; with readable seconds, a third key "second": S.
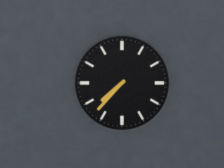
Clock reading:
{"hour": 7, "minute": 37}
